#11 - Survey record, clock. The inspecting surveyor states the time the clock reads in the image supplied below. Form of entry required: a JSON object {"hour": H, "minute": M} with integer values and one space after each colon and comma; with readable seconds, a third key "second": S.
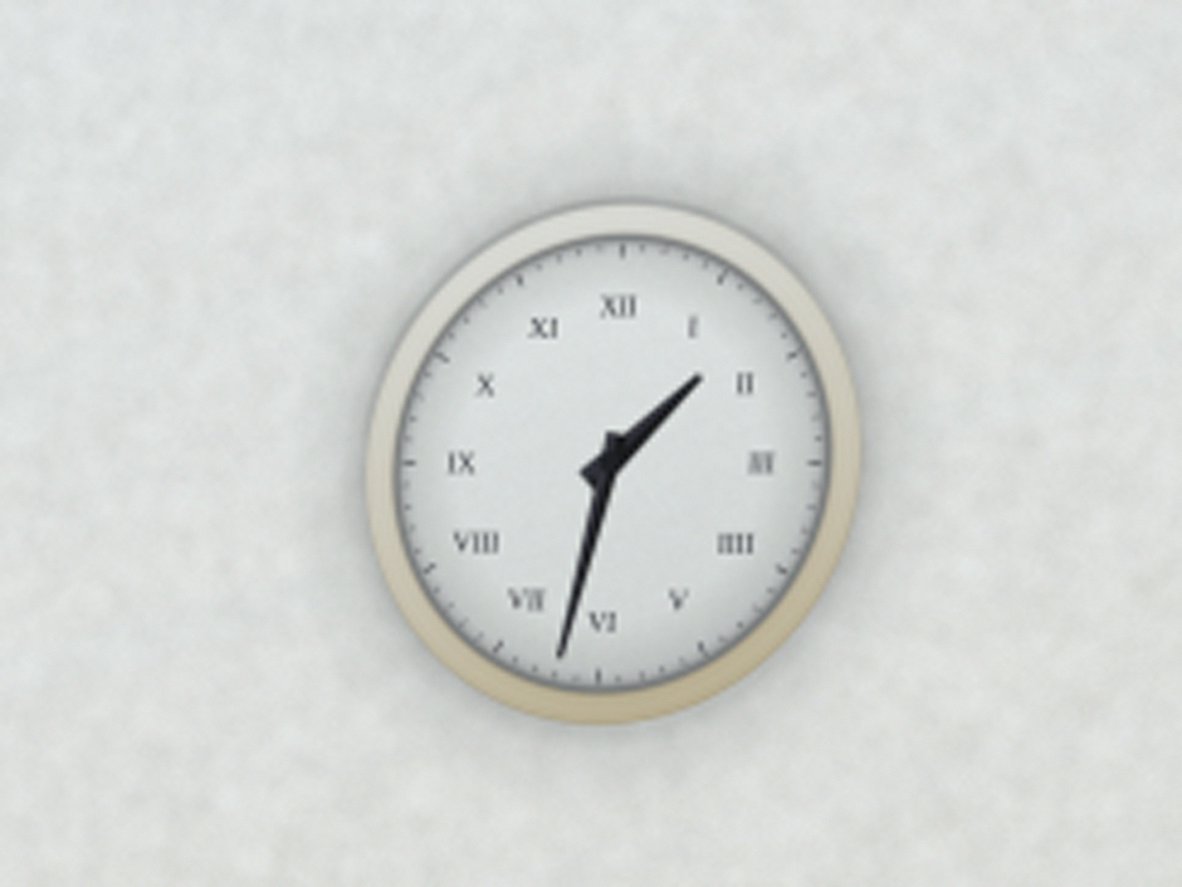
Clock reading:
{"hour": 1, "minute": 32}
